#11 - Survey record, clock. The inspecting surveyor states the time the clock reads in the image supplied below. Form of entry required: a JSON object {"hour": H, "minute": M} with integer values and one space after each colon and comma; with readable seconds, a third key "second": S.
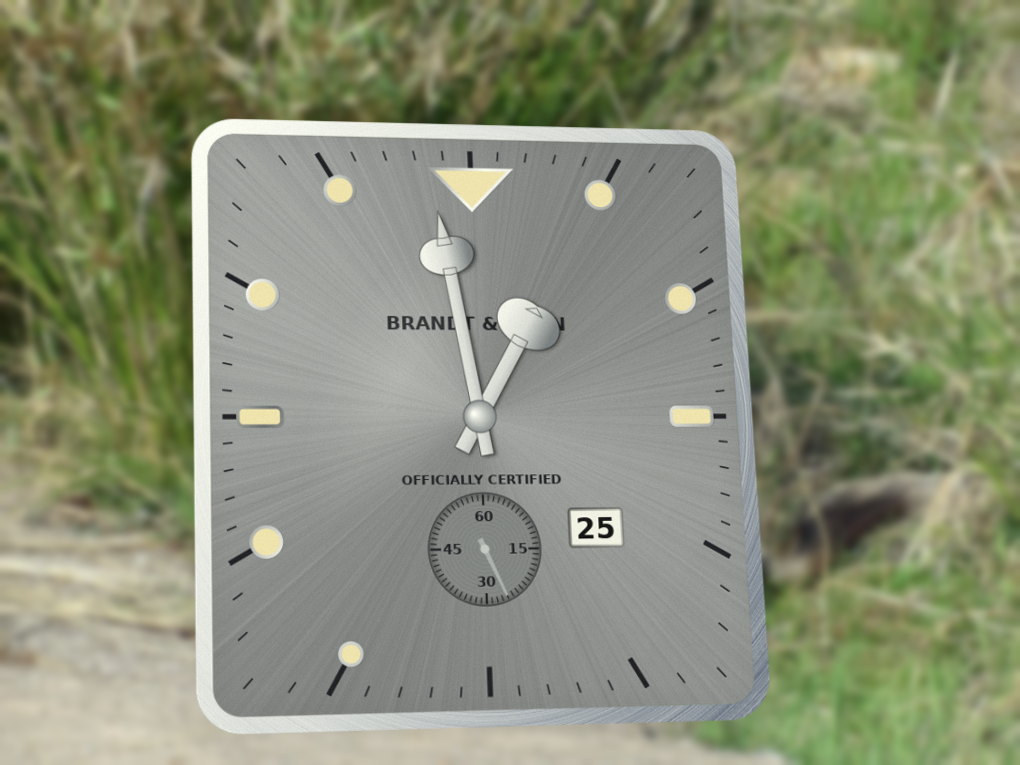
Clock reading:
{"hour": 12, "minute": 58, "second": 26}
